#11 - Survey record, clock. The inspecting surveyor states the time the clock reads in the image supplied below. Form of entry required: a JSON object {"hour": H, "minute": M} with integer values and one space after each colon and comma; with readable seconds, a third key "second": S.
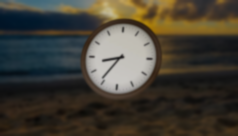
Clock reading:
{"hour": 8, "minute": 36}
